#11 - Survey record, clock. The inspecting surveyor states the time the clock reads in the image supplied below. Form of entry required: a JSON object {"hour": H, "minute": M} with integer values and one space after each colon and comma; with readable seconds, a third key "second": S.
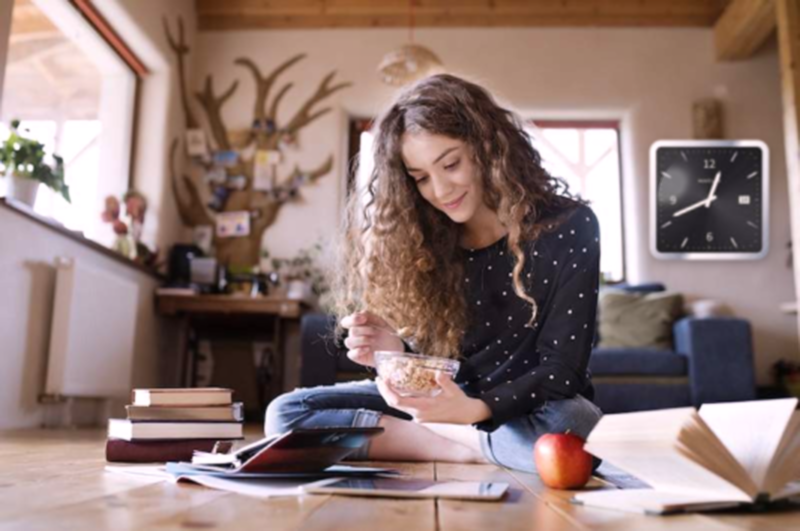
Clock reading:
{"hour": 12, "minute": 41}
